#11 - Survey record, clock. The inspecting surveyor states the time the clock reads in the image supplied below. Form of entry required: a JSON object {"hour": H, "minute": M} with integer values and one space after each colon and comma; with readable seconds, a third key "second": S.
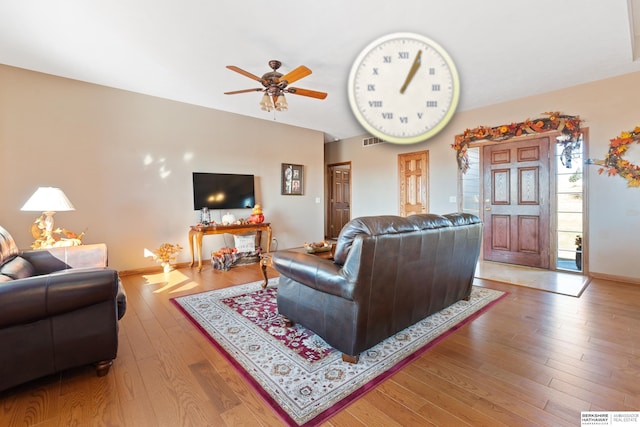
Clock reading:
{"hour": 1, "minute": 4}
